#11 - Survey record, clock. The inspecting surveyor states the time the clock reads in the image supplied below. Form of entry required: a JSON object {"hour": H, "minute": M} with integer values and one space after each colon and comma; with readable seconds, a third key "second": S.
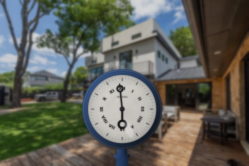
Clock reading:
{"hour": 5, "minute": 59}
